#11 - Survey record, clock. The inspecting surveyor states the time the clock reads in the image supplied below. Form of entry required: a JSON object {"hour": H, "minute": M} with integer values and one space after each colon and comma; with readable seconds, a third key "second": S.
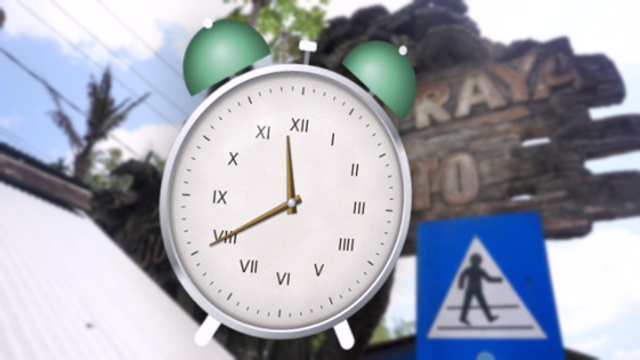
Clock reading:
{"hour": 11, "minute": 40}
